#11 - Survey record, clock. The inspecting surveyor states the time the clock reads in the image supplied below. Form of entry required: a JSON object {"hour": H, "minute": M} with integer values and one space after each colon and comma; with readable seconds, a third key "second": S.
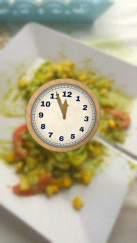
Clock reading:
{"hour": 11, "minute": 56}
